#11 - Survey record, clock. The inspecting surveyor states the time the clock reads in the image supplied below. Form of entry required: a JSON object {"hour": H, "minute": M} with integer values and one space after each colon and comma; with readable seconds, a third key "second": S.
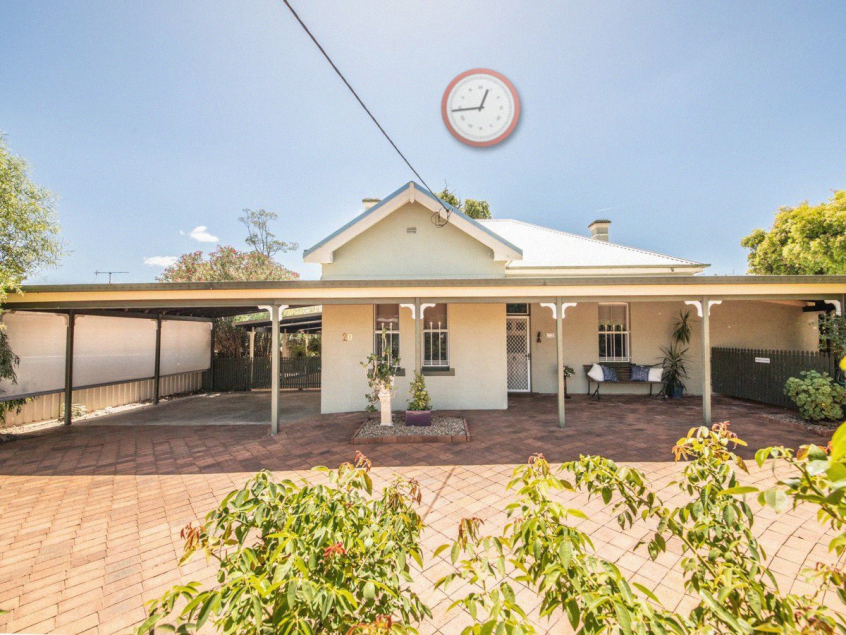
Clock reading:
{"hour": 12, "minute": 44}
